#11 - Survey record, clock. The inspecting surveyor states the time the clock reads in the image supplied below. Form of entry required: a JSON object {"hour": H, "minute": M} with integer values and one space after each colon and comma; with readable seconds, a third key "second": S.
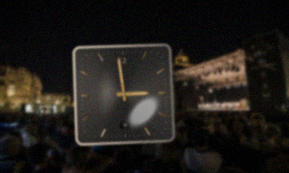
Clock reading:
{"hour": 2, "minute": 59}
